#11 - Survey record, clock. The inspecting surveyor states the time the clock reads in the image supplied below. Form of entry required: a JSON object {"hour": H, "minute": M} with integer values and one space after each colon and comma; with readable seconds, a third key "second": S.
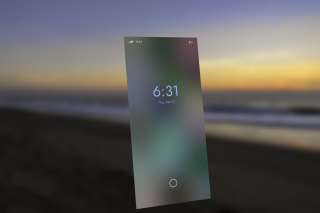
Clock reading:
{"hour": 6, "minute": 31}
